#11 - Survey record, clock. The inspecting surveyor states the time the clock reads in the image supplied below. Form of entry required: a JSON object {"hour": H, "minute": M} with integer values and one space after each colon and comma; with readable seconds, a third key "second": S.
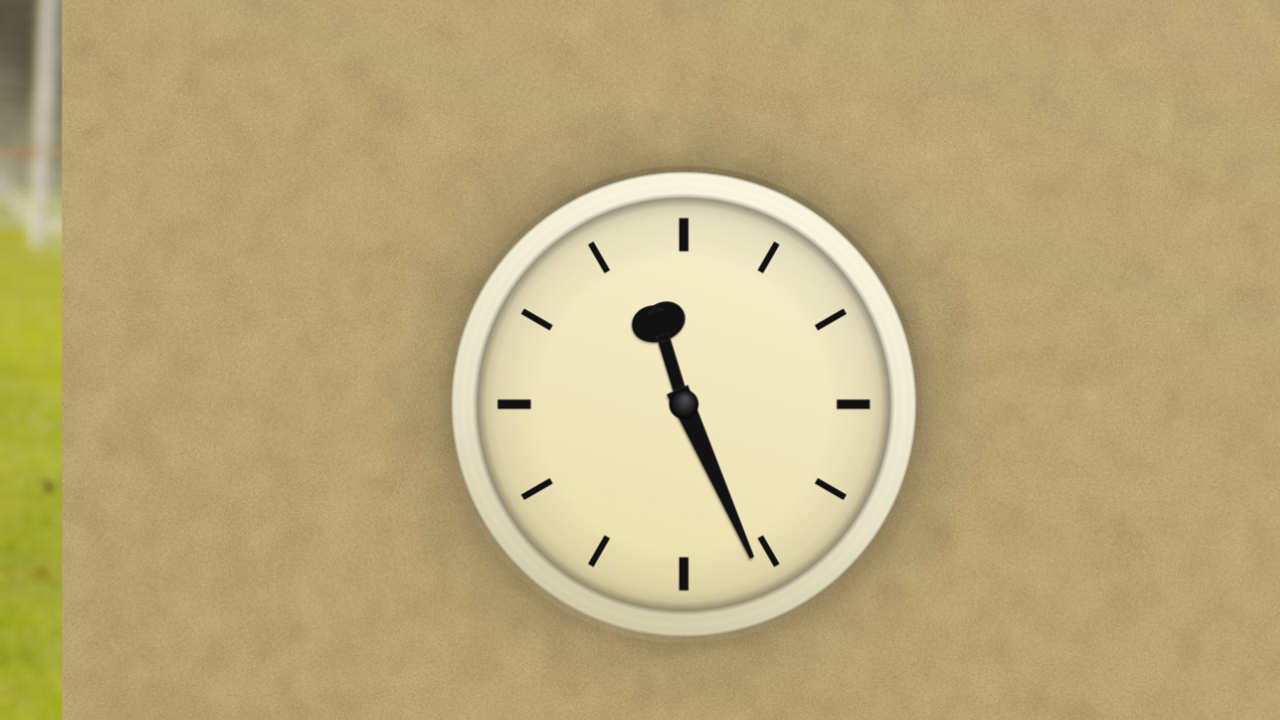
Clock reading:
{"hour": 11, "minute": 26}
